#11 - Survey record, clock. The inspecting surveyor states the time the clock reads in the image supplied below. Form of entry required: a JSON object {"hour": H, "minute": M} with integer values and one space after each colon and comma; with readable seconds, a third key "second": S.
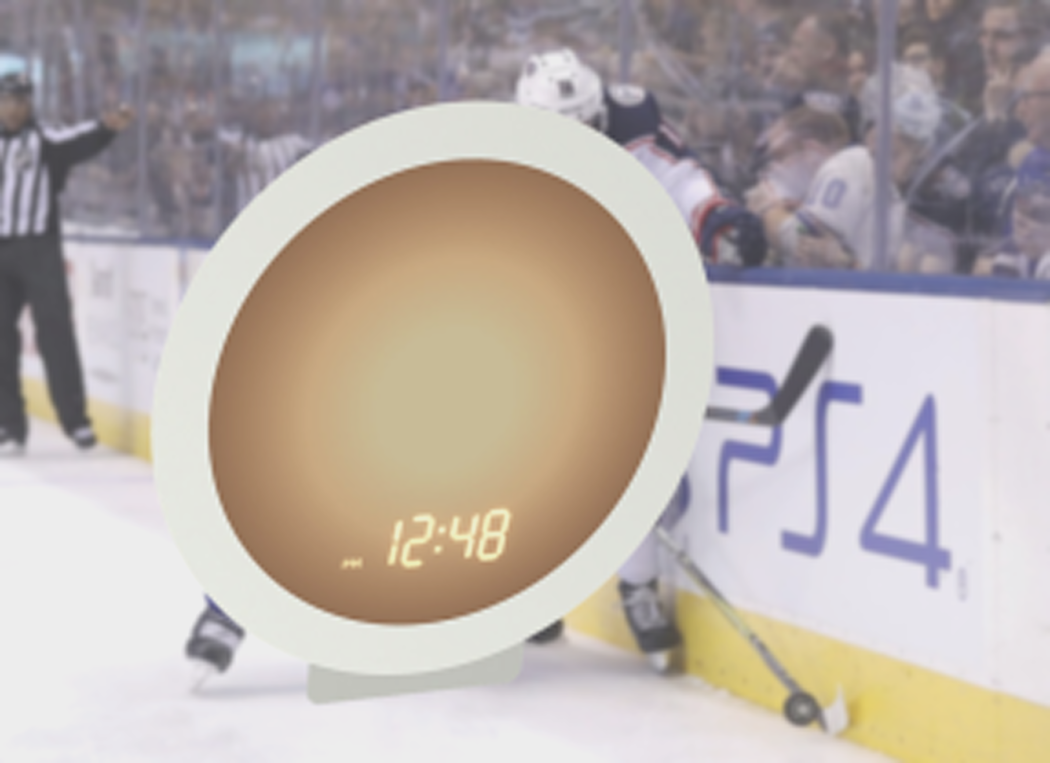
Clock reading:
{"hour": 12, "minute": 48}
